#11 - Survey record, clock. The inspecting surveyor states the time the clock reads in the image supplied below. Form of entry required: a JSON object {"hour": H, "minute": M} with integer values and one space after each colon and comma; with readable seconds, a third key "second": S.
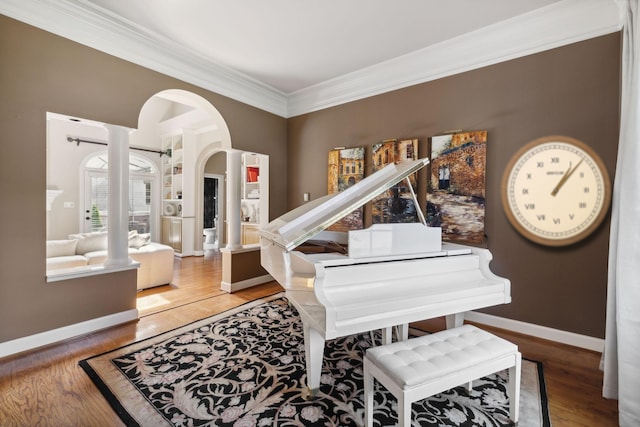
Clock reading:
{"hour": 1, "minute": 7}
